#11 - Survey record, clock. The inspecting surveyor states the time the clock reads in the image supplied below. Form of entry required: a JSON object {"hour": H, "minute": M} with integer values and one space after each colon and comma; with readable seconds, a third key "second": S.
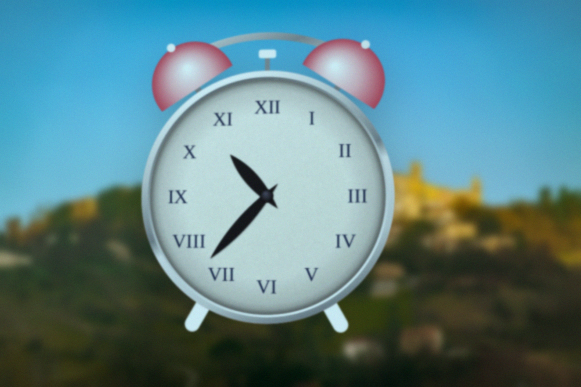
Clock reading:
{"hour": 10, "minute": 37}
